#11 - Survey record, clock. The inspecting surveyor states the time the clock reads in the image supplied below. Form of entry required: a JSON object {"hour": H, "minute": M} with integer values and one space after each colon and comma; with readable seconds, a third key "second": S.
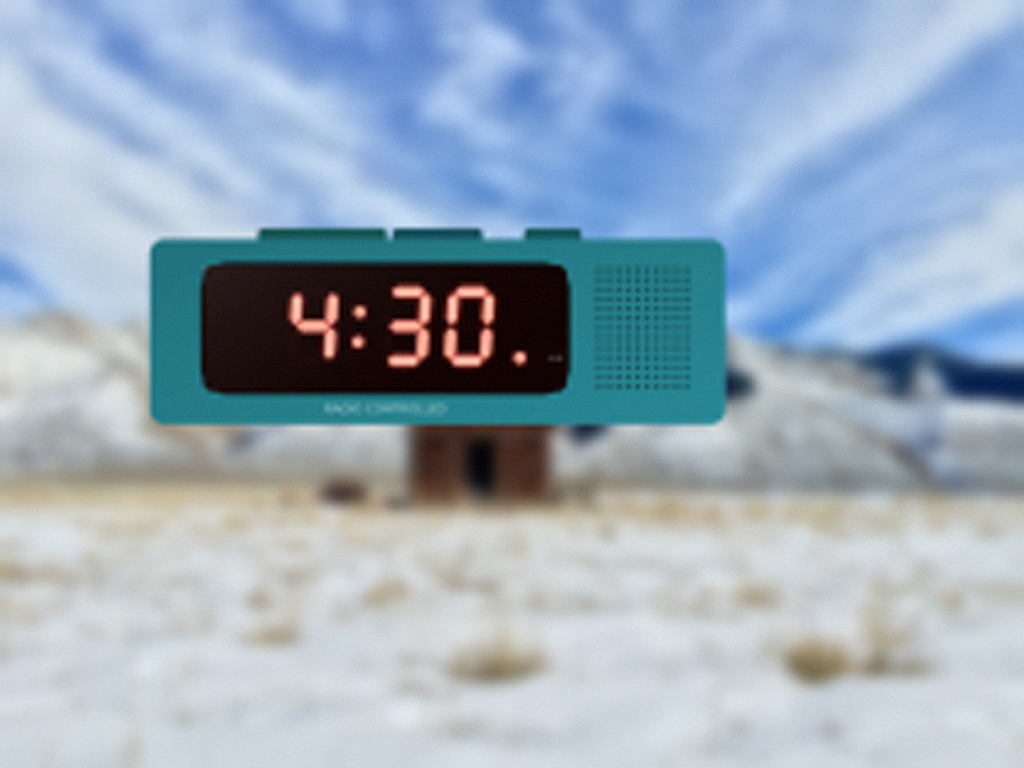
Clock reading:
{"hour": 4, "minute": 30}
